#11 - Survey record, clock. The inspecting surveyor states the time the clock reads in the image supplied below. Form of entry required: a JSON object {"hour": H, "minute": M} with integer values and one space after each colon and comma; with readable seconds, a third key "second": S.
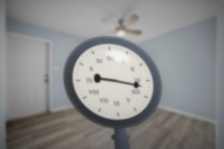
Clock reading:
{"hour": 9, "minute": 17}
